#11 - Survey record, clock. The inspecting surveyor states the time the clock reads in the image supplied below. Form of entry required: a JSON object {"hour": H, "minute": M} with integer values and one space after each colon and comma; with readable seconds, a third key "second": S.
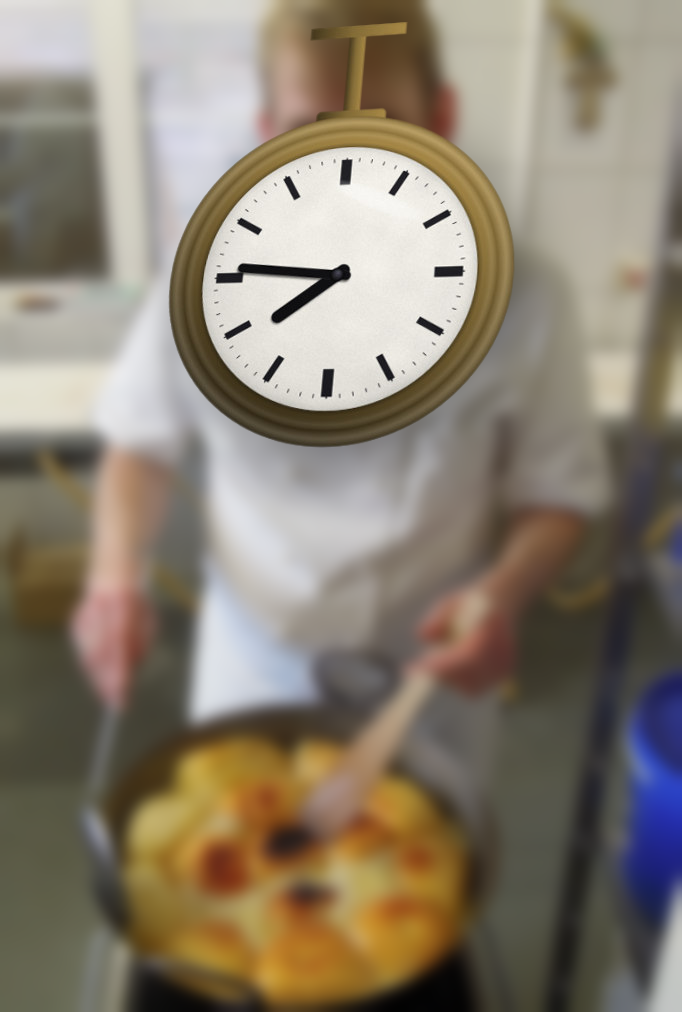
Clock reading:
{"hour": 7, "minute": 46}
